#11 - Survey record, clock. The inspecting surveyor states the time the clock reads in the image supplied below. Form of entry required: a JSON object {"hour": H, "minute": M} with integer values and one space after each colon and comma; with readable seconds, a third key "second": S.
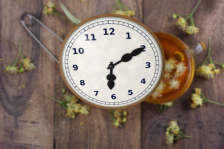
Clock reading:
{"hour": 6, "minute": 10}
